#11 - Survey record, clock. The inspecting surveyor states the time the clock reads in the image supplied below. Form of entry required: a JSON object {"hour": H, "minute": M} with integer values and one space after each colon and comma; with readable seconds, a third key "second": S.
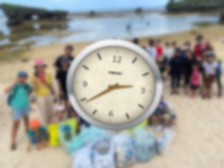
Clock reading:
{"hour": 2, "minute": 39}
